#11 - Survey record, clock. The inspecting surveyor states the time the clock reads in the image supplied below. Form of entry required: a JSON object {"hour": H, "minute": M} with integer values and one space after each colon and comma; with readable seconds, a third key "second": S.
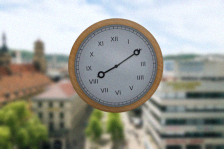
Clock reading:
{"hour": 8, "minute": 10}
